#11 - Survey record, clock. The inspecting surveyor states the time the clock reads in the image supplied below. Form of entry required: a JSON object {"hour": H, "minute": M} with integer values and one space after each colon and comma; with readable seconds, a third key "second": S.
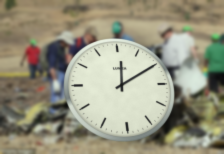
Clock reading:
{"hour": 12, "minute": 10}
